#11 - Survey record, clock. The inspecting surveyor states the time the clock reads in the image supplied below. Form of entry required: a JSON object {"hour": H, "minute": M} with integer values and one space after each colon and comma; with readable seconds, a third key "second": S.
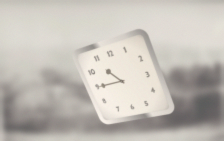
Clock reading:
{"hour": 10, "minute": 45}
